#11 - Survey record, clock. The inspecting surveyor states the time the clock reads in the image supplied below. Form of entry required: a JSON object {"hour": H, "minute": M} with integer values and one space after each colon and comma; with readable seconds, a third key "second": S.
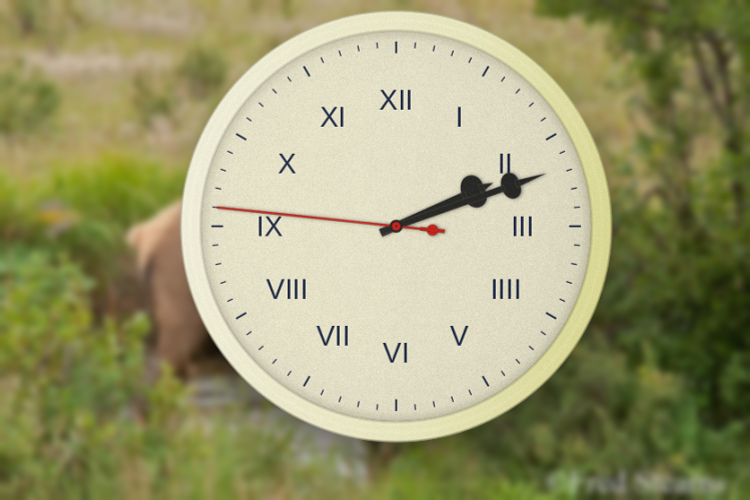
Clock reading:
{"hour": 2, "minute": 11, "second": 46}
